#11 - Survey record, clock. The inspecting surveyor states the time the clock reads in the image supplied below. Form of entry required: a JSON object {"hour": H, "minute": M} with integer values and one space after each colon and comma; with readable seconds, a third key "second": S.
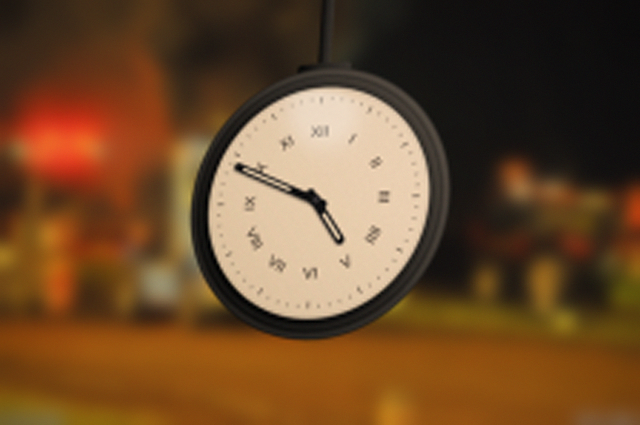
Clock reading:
{"hour": 4, "minute": 49}
